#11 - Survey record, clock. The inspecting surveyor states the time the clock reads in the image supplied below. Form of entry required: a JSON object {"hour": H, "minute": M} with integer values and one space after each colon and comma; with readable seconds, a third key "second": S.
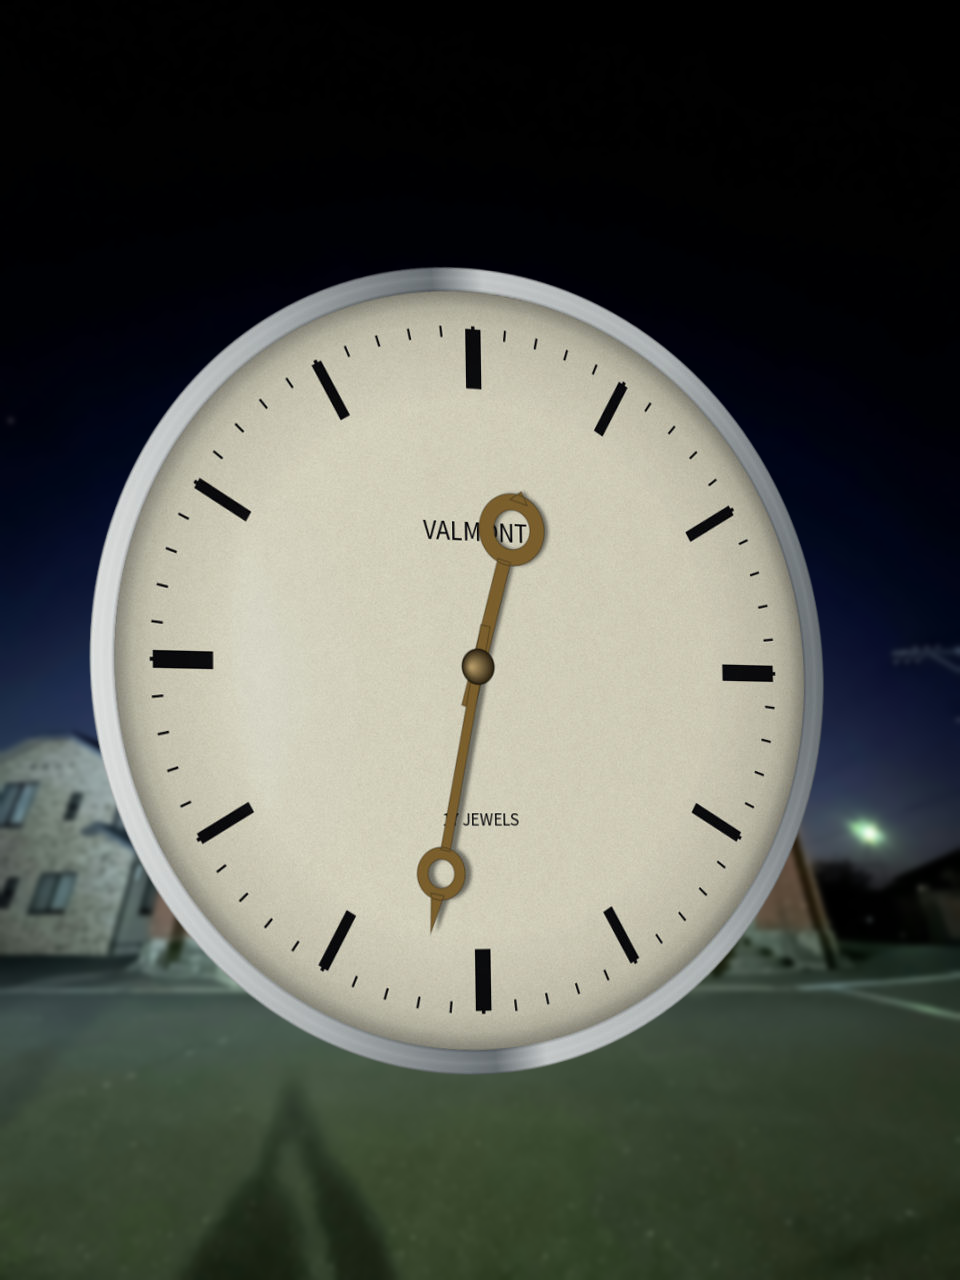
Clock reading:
{"hour": 12, "minute": 32}
